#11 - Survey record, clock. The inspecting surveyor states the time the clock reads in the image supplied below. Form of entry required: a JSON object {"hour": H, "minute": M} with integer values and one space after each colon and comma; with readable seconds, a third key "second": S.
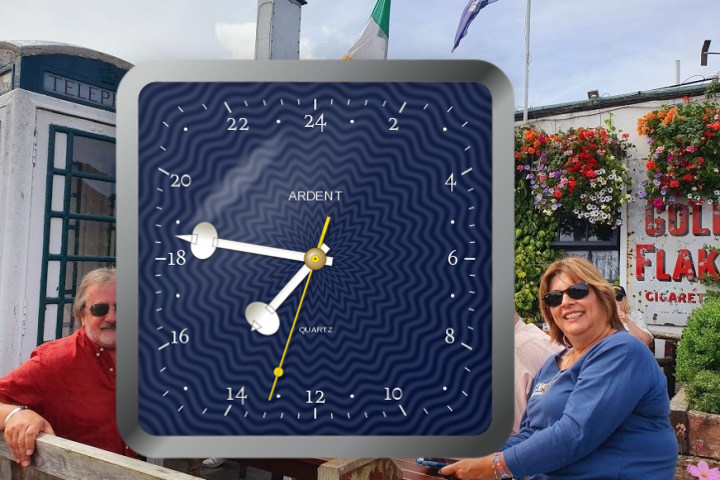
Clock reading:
{"hour": 14, "minute": 46, "second": 33}
